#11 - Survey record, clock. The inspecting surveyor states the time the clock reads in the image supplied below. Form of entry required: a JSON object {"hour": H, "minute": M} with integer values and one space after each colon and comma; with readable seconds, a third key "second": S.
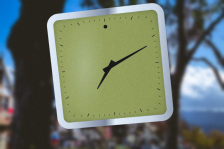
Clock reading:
{"hour": 7, "minute": 11}
